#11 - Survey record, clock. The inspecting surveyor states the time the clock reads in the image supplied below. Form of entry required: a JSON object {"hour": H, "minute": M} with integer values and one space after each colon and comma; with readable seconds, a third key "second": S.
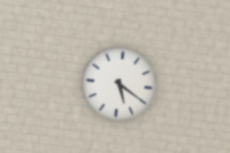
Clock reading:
{"hour": 5, "minute": 20}
